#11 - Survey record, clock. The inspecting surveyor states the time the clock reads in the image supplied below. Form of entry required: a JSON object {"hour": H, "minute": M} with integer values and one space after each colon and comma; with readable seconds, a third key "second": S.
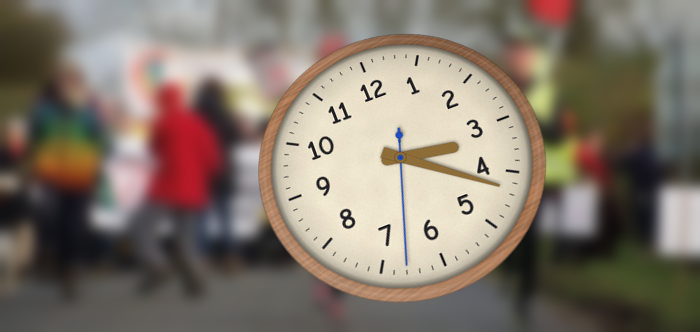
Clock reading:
{"hour": 3, "minute": 21, "second": 33}
